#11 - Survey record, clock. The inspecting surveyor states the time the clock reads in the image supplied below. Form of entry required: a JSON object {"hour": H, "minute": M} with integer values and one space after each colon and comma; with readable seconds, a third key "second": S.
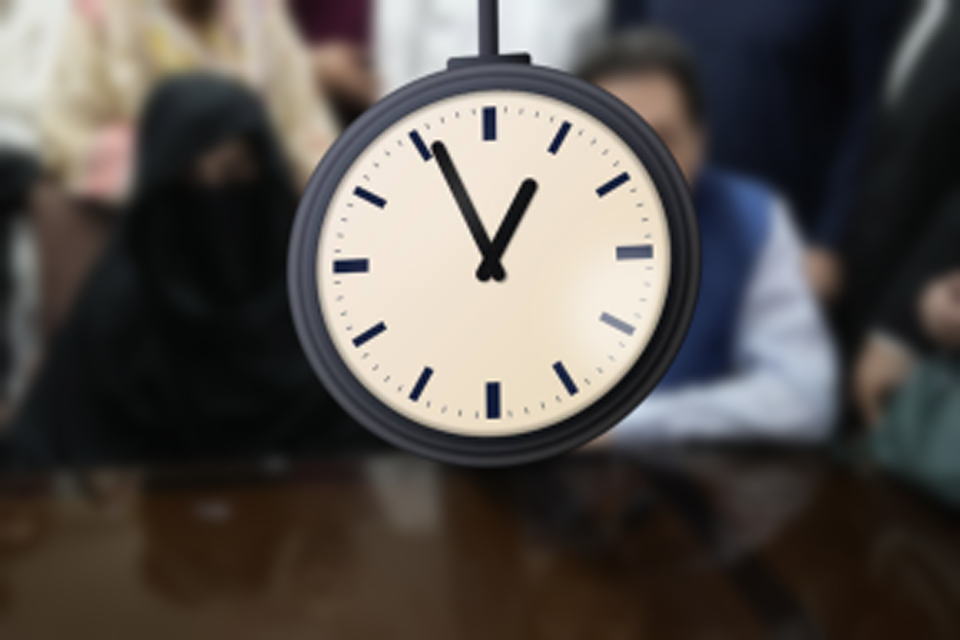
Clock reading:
{"hour": 12, "minute": 56}
